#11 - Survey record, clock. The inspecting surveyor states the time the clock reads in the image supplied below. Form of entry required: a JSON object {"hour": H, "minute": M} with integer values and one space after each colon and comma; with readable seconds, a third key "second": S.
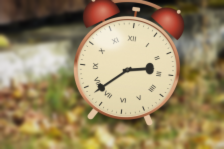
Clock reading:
{"hour": 2, "minute": 38}
